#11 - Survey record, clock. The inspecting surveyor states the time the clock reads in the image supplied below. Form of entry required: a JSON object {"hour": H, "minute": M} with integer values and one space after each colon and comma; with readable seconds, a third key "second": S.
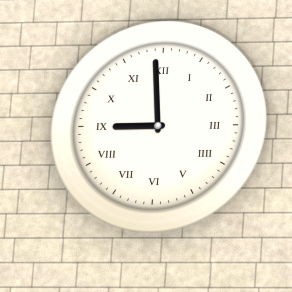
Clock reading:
{"hour": 8, "minute": 59}
